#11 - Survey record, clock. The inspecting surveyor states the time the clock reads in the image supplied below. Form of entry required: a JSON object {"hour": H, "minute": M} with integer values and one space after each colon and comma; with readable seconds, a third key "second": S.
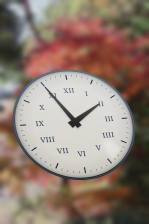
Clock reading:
{"hour": 1, "minute": 55}
